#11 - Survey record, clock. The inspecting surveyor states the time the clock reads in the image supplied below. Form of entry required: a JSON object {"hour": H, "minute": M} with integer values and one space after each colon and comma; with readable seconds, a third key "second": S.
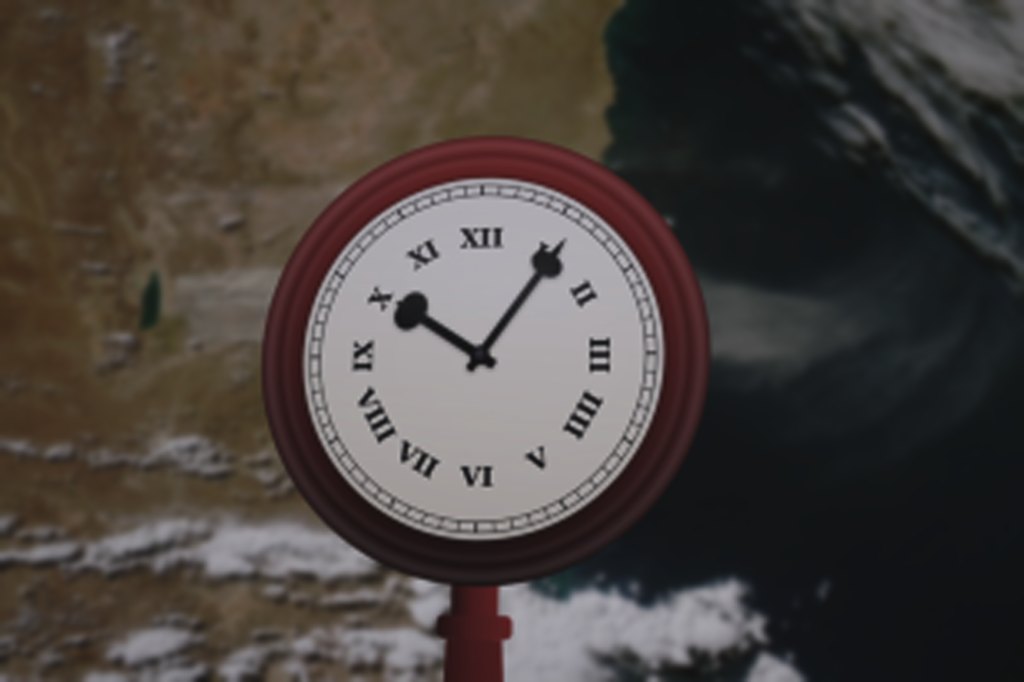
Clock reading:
{"hour": 10, "minute": 6}
